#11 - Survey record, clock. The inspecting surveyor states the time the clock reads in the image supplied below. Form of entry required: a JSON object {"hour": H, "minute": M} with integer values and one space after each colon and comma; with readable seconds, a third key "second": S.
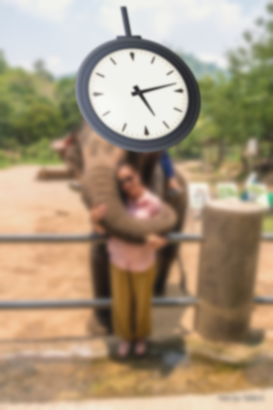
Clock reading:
{"hour": 5, "minute": 13}
